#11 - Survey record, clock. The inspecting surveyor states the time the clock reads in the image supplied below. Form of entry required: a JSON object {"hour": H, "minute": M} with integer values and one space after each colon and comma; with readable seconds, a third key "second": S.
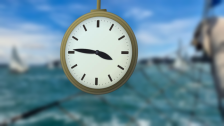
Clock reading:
{"hour": 3, "minute": 46}
